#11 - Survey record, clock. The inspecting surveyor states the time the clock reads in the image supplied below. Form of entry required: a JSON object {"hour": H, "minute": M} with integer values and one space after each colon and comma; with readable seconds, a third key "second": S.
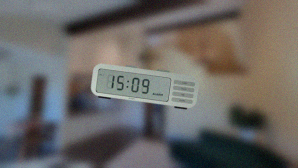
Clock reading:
{"hour": 15, "minute": 9}
